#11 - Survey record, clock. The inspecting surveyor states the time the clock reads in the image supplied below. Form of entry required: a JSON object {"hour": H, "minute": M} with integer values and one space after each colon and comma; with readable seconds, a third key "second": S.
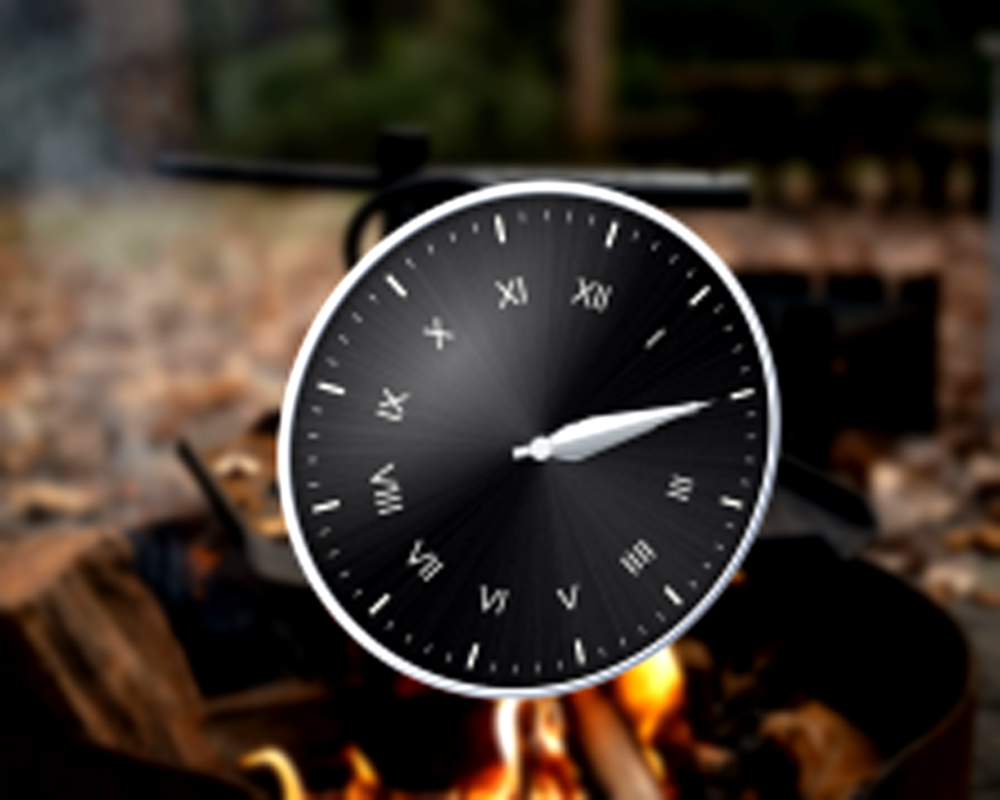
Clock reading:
{"hour": 2, "minute": 10}
